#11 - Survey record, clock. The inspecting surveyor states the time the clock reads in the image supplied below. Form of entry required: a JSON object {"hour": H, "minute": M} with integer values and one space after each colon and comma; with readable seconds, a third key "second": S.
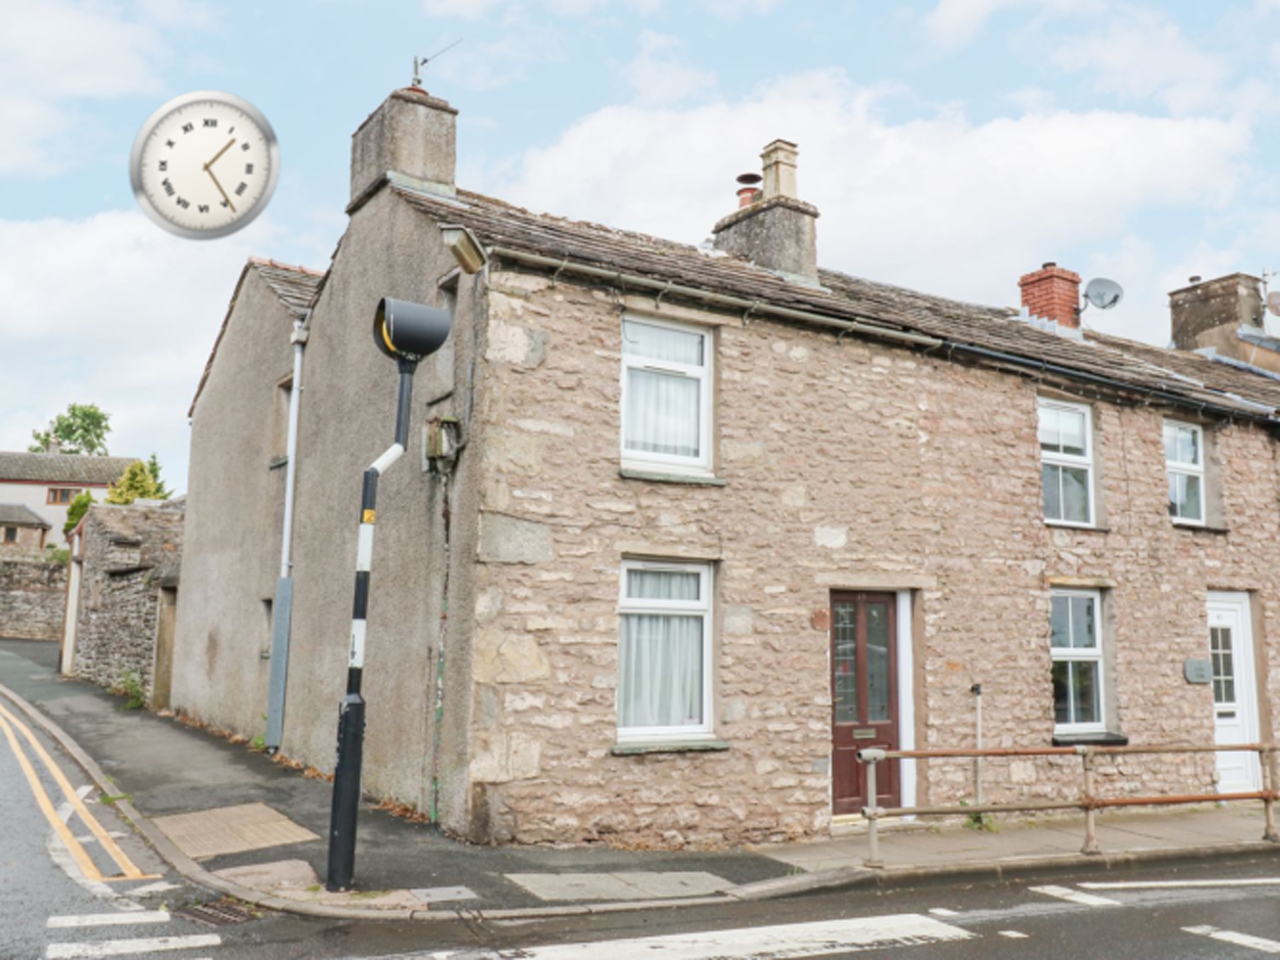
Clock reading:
{"hour": 1, "minute": 24}
